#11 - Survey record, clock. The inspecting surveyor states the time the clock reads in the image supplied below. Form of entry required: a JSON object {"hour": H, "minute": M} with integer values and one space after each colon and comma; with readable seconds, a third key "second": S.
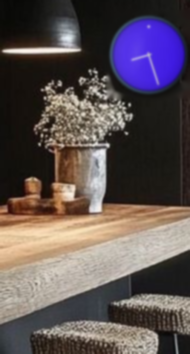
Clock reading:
{"hour": 8, "minute": 27}
